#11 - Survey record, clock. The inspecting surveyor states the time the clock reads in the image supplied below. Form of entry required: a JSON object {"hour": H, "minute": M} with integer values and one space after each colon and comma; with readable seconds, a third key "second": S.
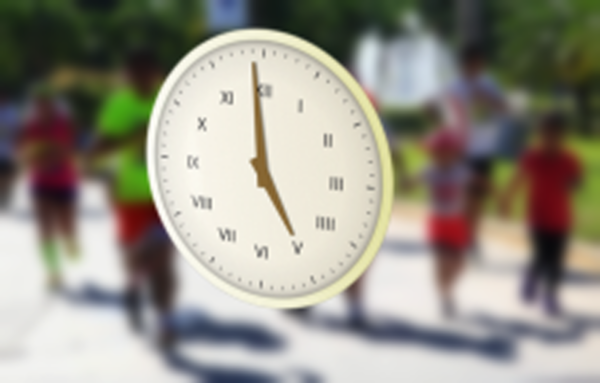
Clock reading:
{"hour": 4, "minute": 59}
